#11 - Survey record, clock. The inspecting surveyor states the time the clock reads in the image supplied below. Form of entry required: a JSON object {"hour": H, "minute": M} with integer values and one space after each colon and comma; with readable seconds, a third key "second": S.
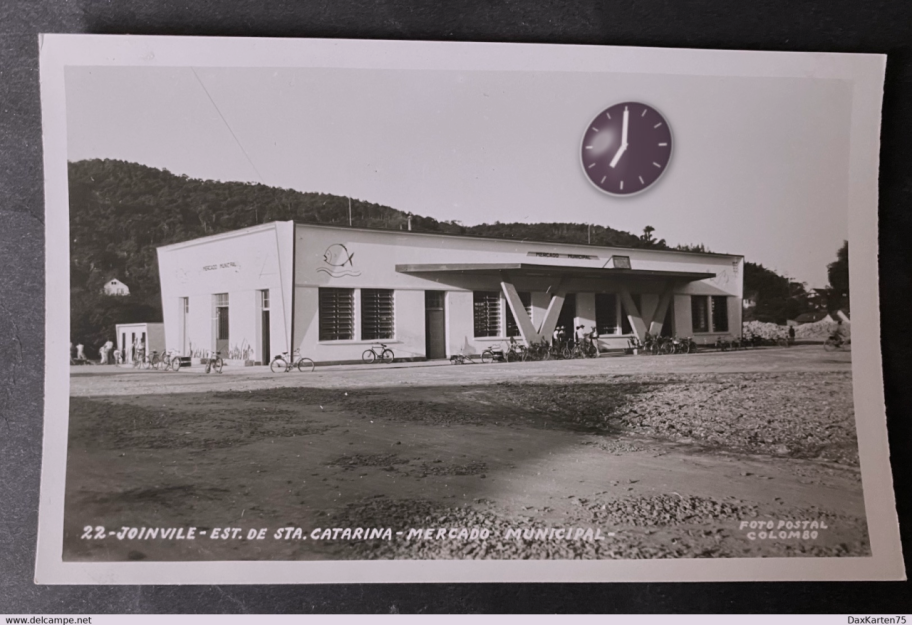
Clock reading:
{"hour": 7, "minute": 0}
